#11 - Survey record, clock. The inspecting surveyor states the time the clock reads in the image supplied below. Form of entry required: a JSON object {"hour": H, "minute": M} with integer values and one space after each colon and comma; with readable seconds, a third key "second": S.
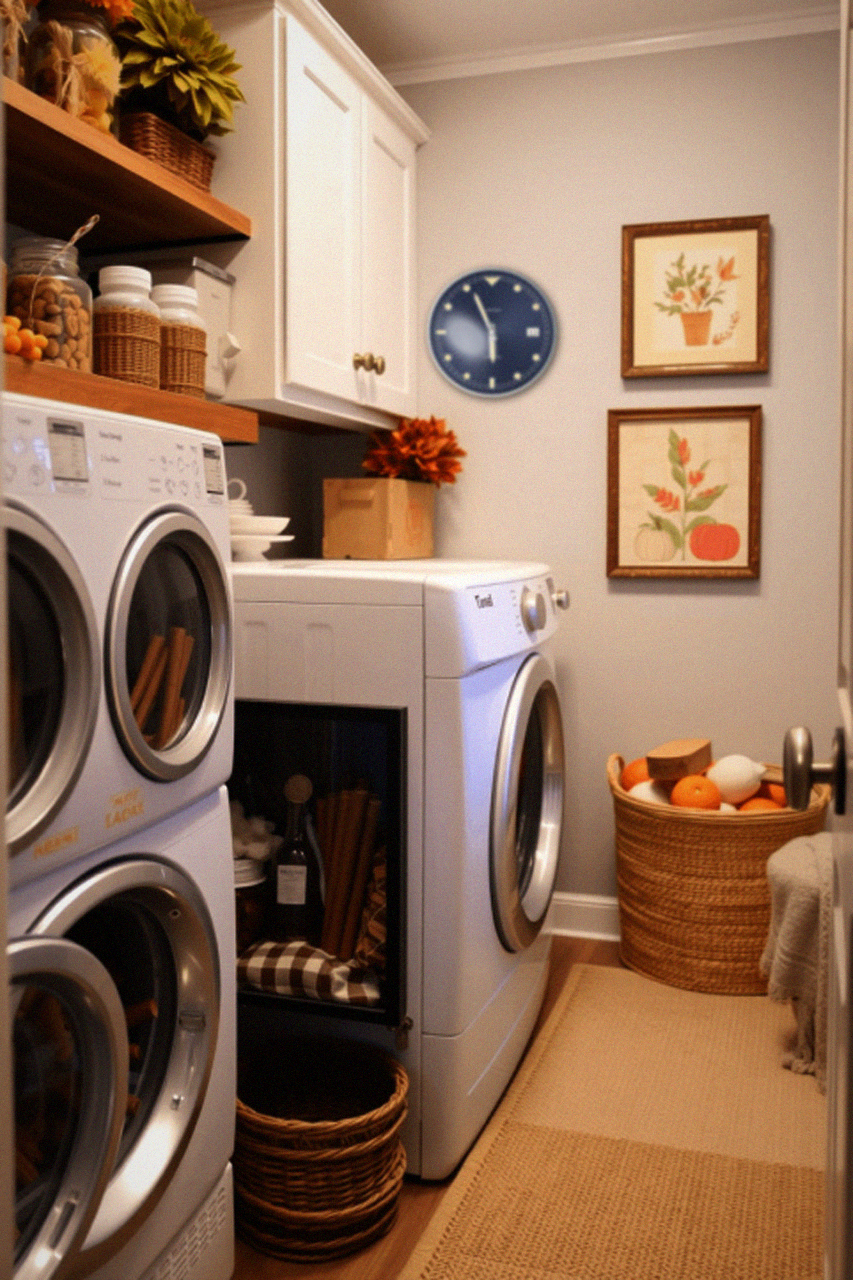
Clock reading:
{"hour": 5, "minute": 56}
